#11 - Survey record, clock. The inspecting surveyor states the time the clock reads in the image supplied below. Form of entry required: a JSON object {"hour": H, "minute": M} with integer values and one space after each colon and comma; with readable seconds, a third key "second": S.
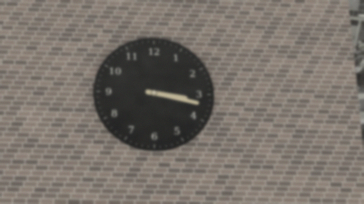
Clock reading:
{"hour": 3, "minute": 17}
